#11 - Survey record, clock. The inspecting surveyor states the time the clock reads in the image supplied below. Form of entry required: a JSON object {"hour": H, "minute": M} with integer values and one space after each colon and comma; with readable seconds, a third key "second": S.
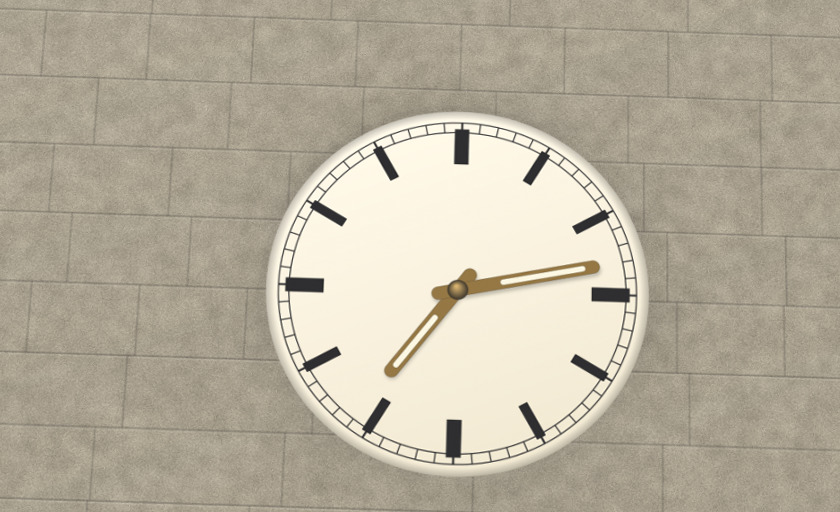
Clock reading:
{"hour": 7, "minute": 13}
